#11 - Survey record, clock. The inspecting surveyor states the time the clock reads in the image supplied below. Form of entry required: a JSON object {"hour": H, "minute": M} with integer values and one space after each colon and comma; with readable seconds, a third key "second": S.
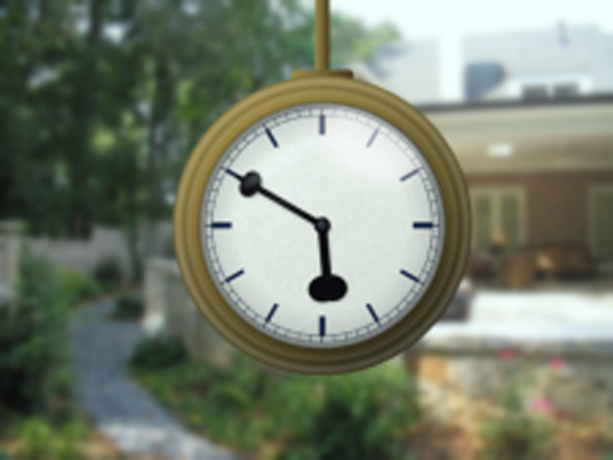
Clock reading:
{"hour": 5, "minute": 50}
